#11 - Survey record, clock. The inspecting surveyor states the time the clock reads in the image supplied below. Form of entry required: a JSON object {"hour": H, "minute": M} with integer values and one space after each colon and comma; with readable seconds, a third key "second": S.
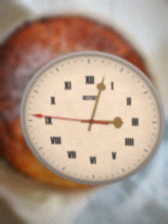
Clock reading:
{"hour": 3, "minute": 2, "second": 46}
